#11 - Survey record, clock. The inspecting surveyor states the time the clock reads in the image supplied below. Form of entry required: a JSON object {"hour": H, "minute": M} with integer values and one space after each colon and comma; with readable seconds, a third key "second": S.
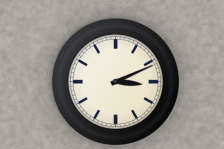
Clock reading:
{"hour": 3, "minute": 11}
